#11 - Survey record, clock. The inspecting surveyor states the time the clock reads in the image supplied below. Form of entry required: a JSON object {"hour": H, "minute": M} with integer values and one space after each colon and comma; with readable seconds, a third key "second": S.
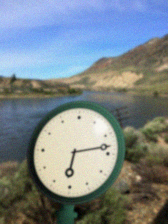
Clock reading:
{"hour": 6, "minute": 13}
